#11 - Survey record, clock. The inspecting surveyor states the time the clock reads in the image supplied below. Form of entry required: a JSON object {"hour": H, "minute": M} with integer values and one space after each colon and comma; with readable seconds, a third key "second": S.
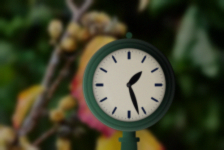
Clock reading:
{"hour": 1, "minute": 27}
